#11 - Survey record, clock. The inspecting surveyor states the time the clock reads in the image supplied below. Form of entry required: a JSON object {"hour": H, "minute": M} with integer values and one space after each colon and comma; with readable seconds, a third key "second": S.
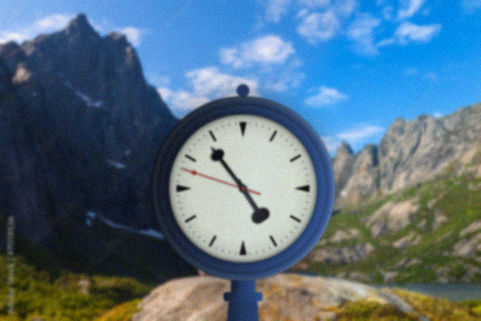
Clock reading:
{"hour": 4, "minute": 53, "second": 48}
